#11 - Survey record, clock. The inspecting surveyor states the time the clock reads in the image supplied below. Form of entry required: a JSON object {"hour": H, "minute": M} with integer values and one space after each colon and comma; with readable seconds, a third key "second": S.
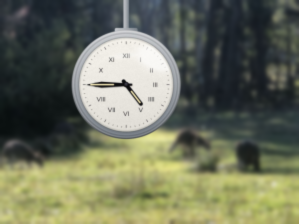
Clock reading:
{"hour": 4, "minute": 45}
